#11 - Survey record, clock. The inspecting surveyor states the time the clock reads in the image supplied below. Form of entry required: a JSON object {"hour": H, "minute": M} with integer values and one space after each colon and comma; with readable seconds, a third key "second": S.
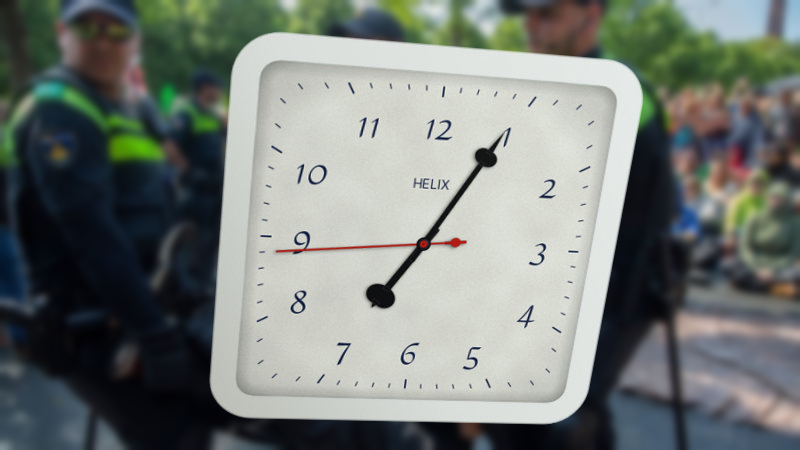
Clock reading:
{"hour": 7, "minute": 4, "second": 44}
